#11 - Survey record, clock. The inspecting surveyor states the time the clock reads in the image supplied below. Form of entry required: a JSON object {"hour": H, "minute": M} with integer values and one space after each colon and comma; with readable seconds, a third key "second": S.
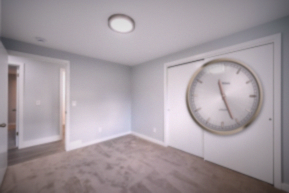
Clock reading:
{"hour": 11, "minute": 26}
